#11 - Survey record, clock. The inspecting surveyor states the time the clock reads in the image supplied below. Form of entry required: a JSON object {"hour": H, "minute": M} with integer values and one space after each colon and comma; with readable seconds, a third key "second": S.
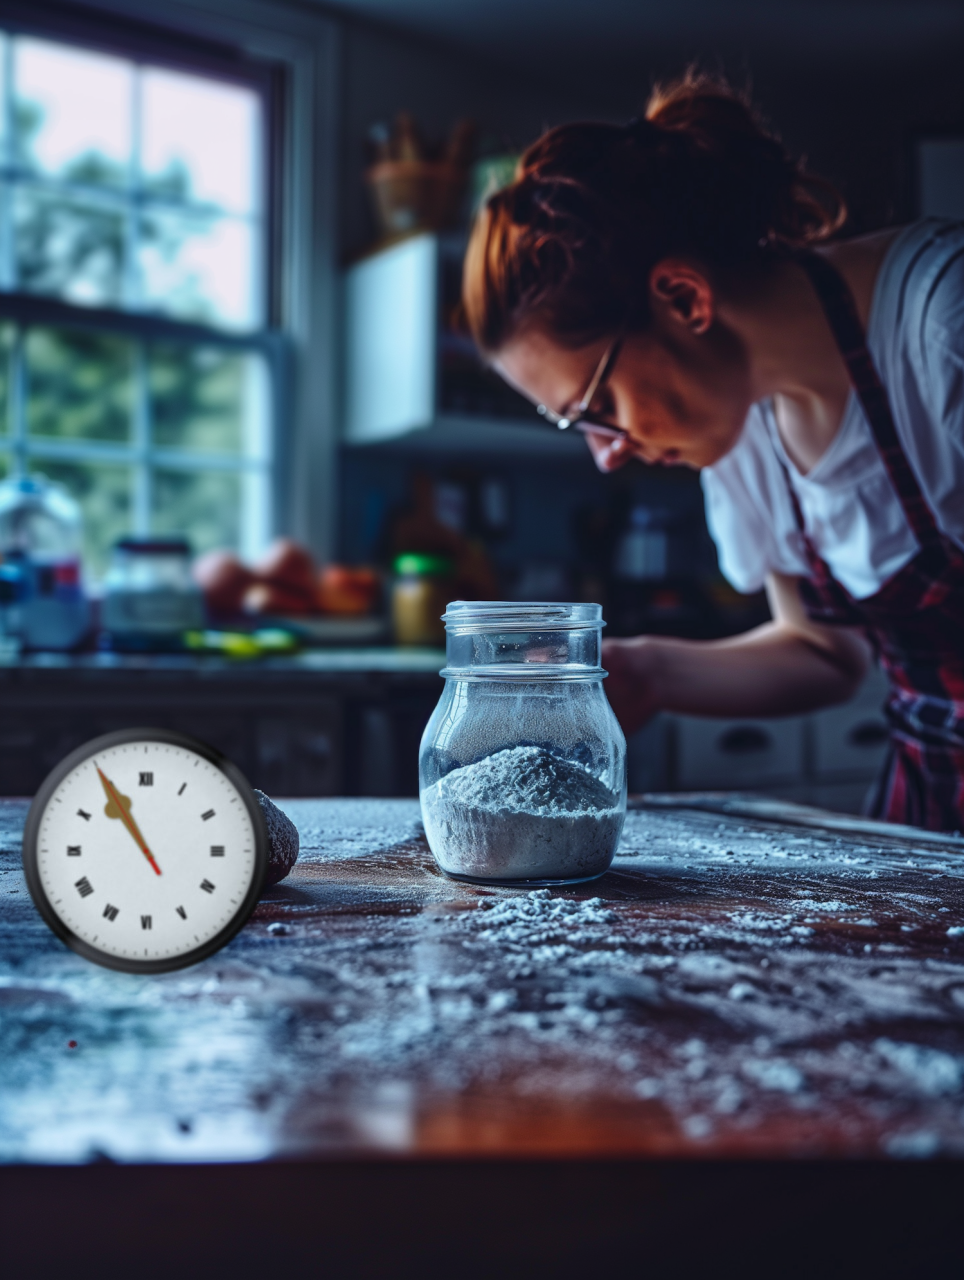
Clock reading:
{"hour": 10, "minute": 54, "second": 55}
